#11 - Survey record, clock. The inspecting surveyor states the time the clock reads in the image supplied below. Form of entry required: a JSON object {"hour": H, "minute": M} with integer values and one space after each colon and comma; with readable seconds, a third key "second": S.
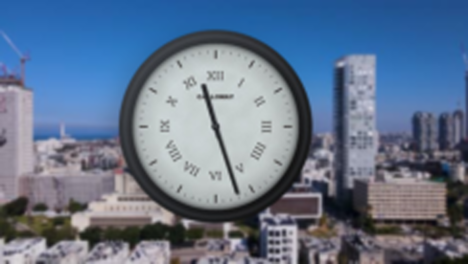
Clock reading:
{"hour": 11, "minute": 27}
